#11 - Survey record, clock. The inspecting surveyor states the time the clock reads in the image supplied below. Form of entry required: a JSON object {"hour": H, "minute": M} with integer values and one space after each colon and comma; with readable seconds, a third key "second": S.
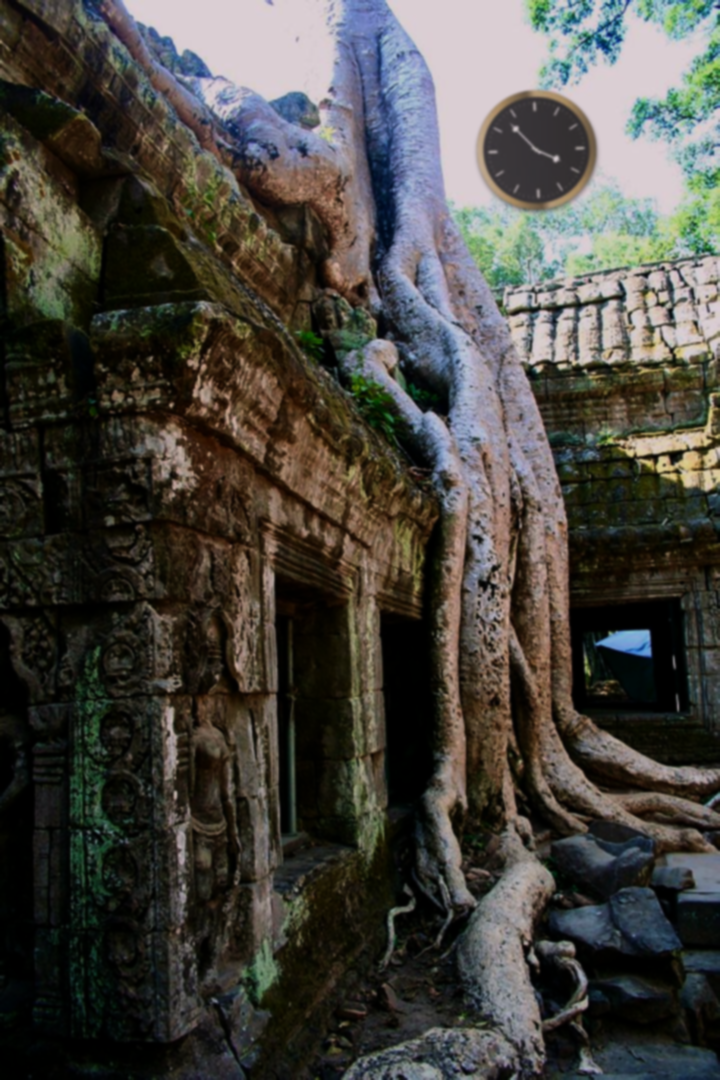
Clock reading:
{"hour": 3, "minute": 53}
